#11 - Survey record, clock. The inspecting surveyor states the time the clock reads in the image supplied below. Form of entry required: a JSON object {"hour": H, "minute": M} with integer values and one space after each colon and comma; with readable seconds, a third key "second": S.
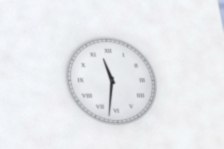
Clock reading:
{"hour": 11, "minute": 32}
